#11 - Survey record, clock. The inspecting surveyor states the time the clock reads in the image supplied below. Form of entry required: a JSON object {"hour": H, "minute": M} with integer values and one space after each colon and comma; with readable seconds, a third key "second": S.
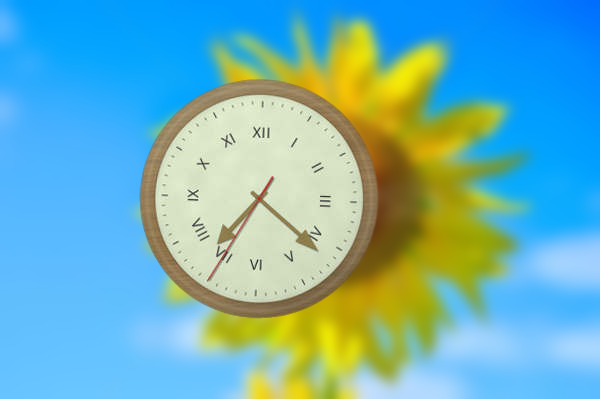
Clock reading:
{"hour": 7, "minute": 21, "second": 35}
